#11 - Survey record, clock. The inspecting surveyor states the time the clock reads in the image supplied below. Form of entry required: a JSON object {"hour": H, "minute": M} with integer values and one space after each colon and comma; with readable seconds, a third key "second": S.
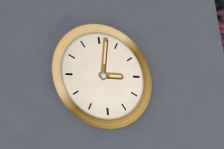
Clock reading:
{"hour": 3, "minute": 2}
